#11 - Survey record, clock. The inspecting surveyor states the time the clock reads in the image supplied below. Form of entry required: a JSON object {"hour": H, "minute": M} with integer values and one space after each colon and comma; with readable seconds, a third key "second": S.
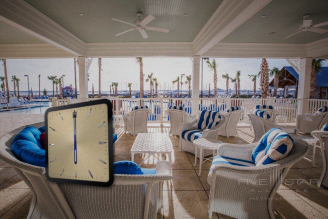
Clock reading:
{"hour": 6, "minute": 0}
